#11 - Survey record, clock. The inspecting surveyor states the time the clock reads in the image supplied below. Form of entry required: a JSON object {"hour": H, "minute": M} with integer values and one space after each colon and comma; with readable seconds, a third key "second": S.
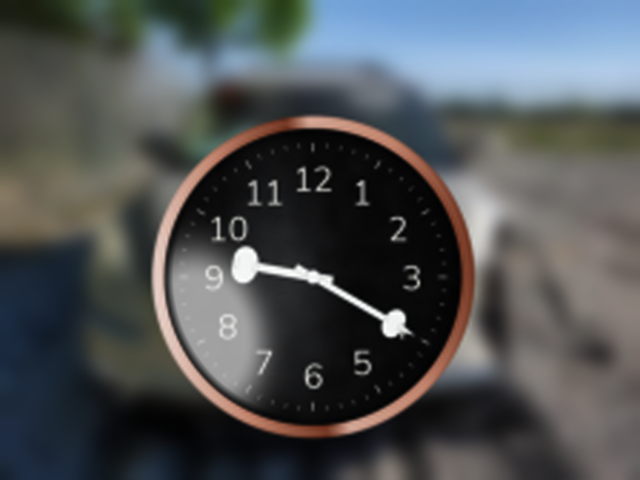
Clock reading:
{"hour": 9, "minute": 20}
